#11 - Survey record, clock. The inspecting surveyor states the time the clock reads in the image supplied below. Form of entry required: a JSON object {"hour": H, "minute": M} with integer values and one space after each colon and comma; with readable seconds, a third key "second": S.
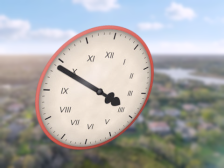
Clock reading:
{"hour": 3, "minute": 49}
